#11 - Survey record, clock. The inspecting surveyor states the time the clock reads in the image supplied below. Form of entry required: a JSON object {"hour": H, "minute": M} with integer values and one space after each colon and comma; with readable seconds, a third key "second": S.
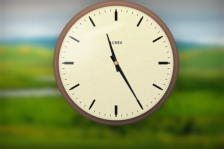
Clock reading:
{"hour": 11, "minute": 25}
